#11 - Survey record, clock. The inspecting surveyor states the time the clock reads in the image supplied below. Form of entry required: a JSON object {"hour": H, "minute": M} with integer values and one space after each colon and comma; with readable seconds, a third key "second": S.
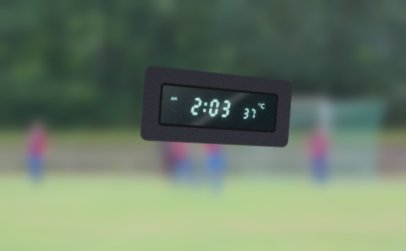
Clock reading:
{"hour": 2, "minute": 3}
